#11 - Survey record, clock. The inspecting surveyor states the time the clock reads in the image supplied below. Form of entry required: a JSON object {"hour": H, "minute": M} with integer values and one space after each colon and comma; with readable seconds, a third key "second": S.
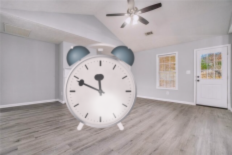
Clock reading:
{"hour": 11, "minute": 49}
